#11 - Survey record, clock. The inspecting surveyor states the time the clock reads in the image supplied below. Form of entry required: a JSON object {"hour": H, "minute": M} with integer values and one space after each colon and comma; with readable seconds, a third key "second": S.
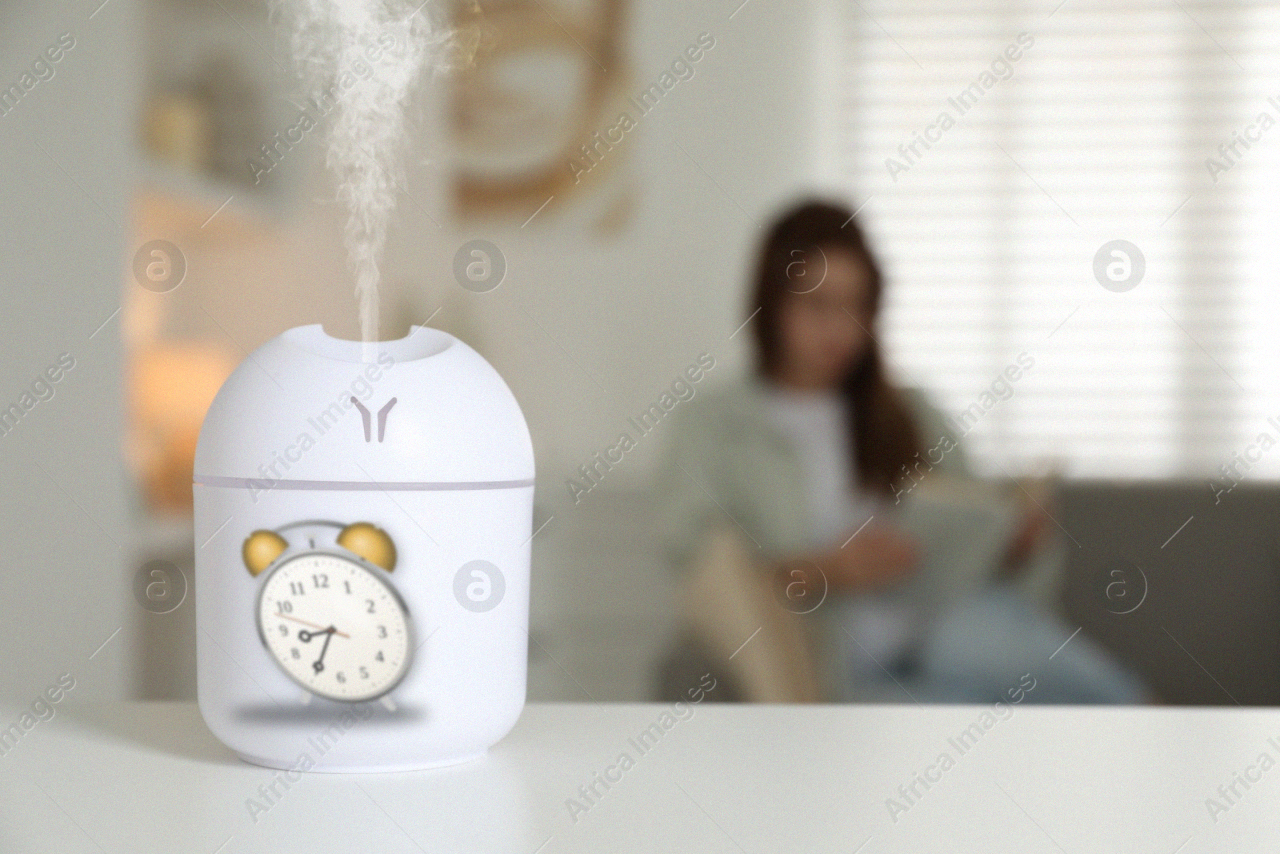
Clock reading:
{"hour": 8, "minute": 34, "second": 48}
